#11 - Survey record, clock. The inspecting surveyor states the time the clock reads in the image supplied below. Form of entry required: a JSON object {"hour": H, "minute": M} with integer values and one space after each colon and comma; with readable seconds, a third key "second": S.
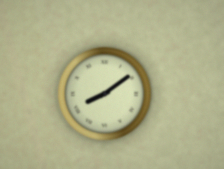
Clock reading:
{"hour": 8, "minute": 9}
